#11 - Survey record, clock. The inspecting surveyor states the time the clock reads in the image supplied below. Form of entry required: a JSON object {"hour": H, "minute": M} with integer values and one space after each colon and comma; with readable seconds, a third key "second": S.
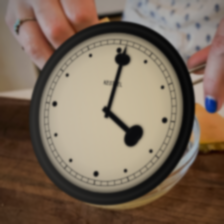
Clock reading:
{"hour": 4, "minute": 1}
